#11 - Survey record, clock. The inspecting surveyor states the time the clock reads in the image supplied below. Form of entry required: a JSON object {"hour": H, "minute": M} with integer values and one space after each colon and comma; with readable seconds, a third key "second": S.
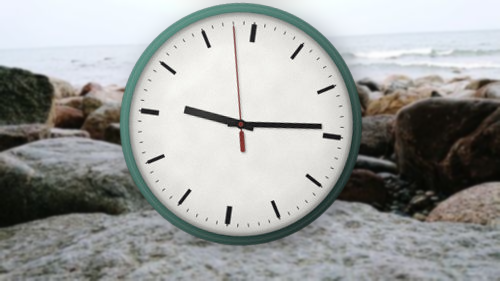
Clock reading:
{"hour": 9, "minute": 13, "second": 58}
